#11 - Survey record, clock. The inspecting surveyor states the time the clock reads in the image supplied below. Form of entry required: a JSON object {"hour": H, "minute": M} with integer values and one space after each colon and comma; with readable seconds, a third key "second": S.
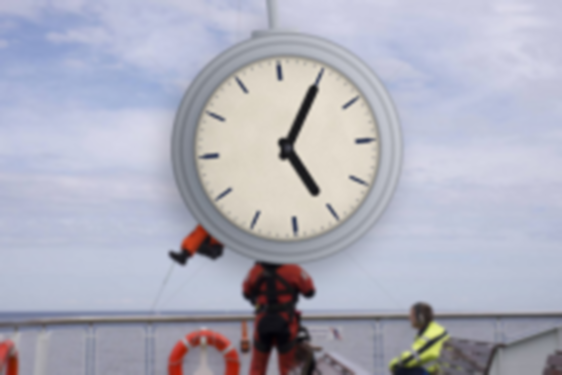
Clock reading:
{"hour": 5, "minute": 5}
